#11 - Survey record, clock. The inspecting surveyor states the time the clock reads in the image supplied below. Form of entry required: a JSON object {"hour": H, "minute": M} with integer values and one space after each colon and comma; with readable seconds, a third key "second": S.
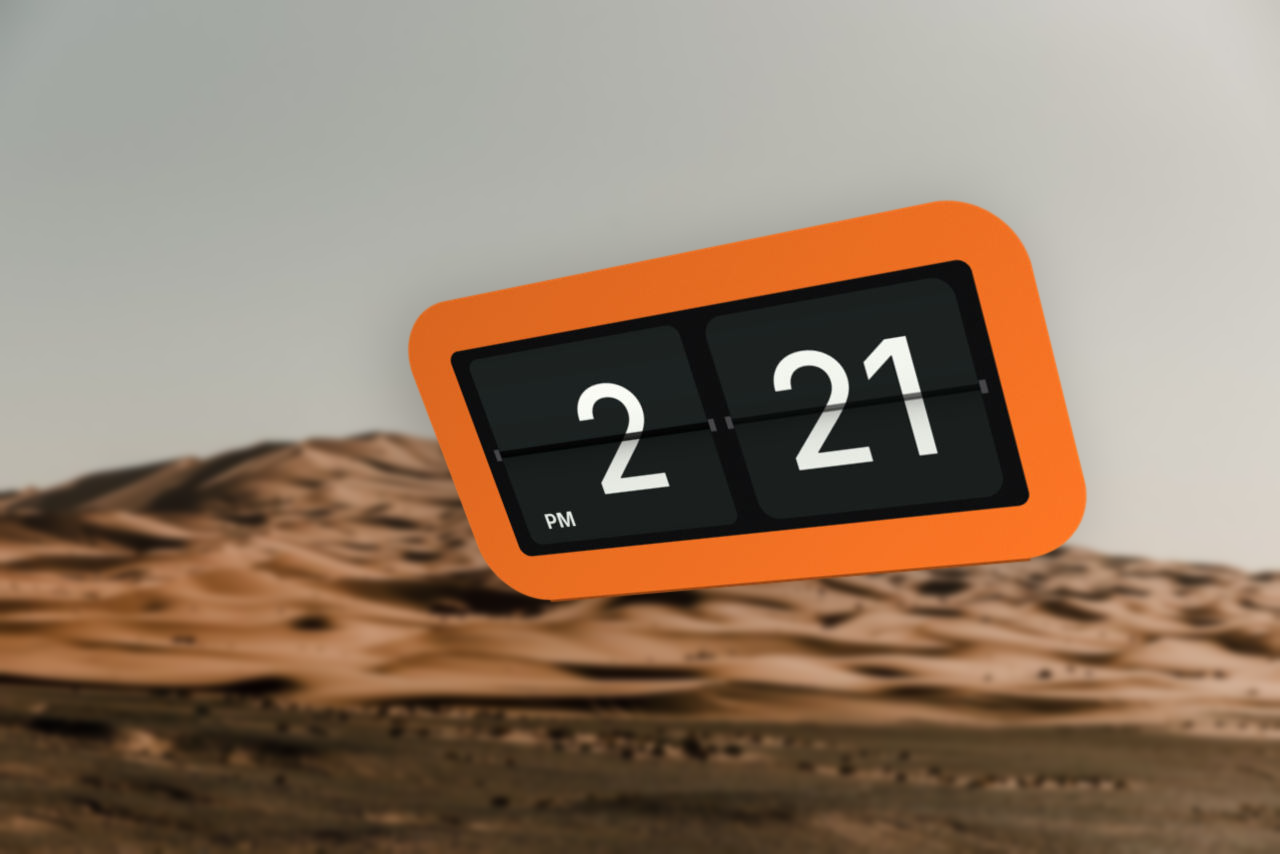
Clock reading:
{"hour": 2, "minute": 21}
